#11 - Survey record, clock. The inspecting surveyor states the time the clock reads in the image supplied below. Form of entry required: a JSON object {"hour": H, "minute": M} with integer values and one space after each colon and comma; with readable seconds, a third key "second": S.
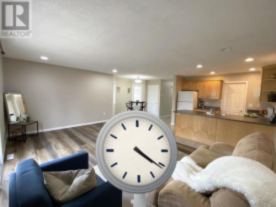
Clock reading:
{"hour": 4, "minute": 21}
